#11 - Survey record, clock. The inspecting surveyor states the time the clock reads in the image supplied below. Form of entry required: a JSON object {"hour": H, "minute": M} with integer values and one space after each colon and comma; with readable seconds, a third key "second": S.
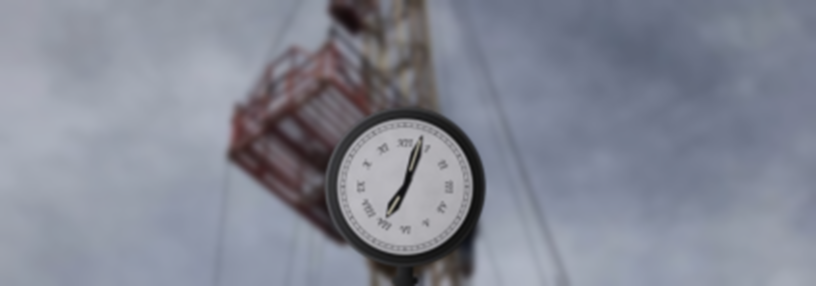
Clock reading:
{"hour": 7, "minute": 3}
